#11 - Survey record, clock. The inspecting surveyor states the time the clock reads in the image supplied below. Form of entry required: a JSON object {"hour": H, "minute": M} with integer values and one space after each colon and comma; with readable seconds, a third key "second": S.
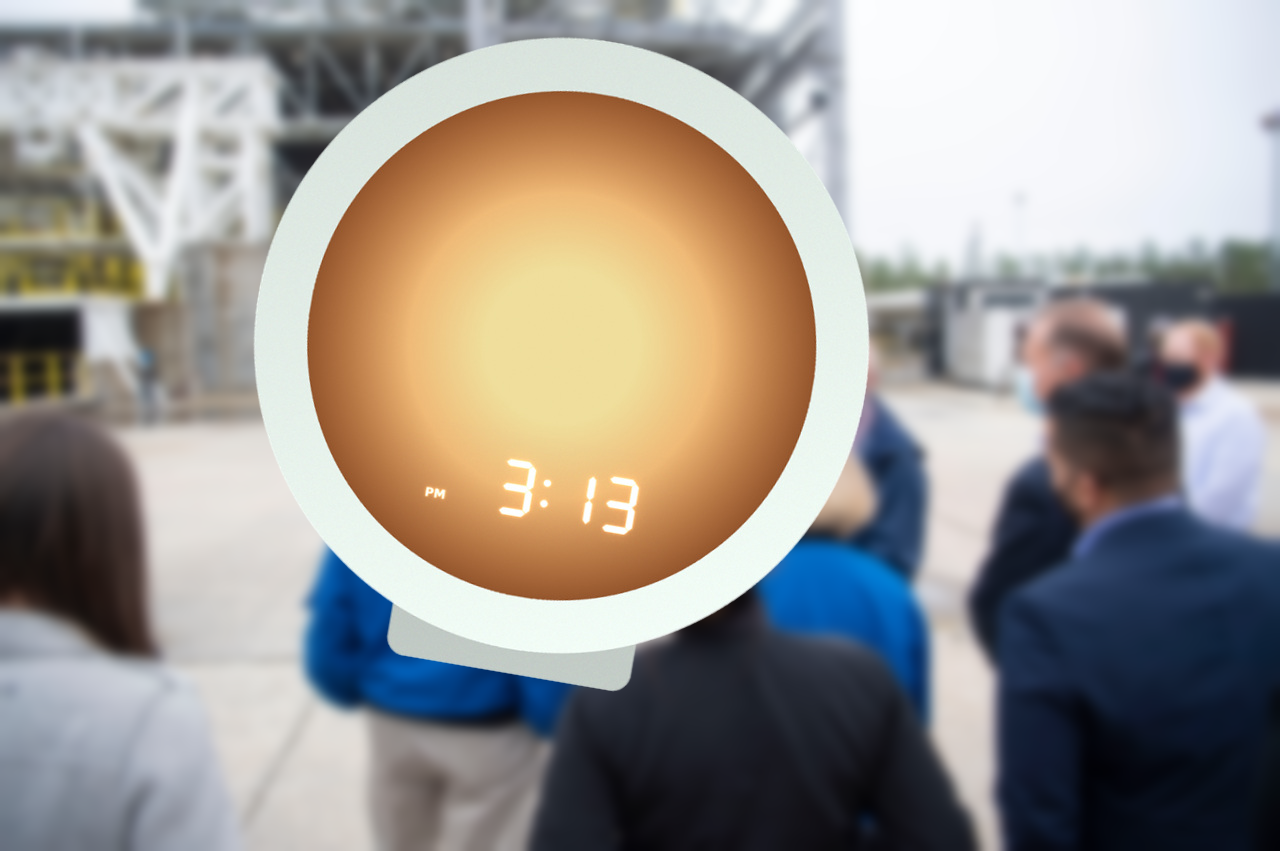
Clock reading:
{"hour": 3, "minute": 13}
